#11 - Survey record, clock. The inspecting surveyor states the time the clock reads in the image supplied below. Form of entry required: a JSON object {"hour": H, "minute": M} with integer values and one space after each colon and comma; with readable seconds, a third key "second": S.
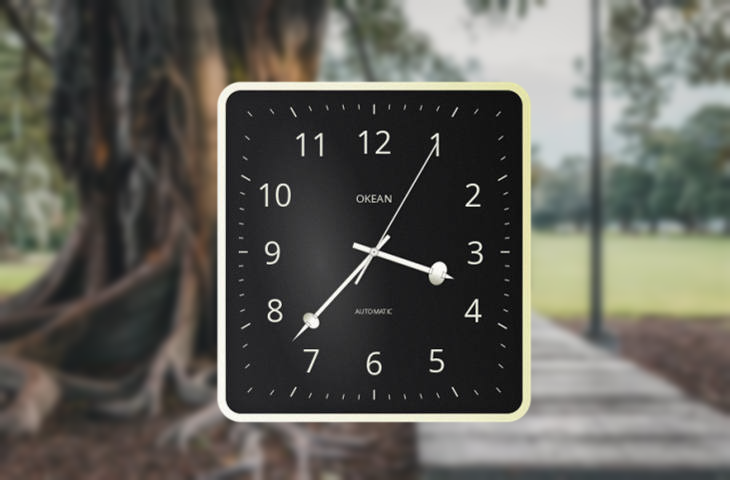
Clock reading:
{"hour": 3, "minute": 37, "second": 5}
